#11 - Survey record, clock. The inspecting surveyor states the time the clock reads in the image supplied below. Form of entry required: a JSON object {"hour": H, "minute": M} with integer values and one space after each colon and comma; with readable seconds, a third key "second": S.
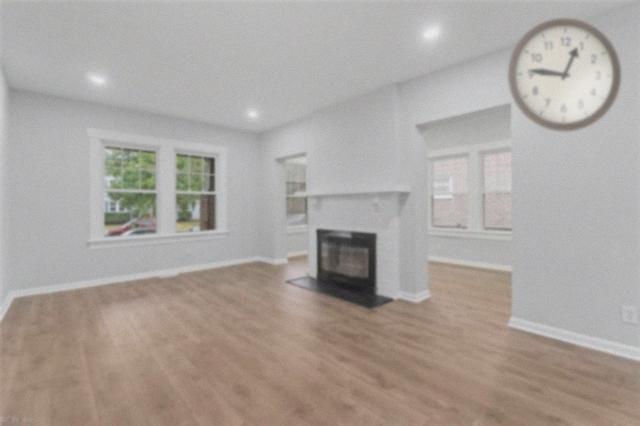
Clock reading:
{"hour": 12, "minute": 46}
